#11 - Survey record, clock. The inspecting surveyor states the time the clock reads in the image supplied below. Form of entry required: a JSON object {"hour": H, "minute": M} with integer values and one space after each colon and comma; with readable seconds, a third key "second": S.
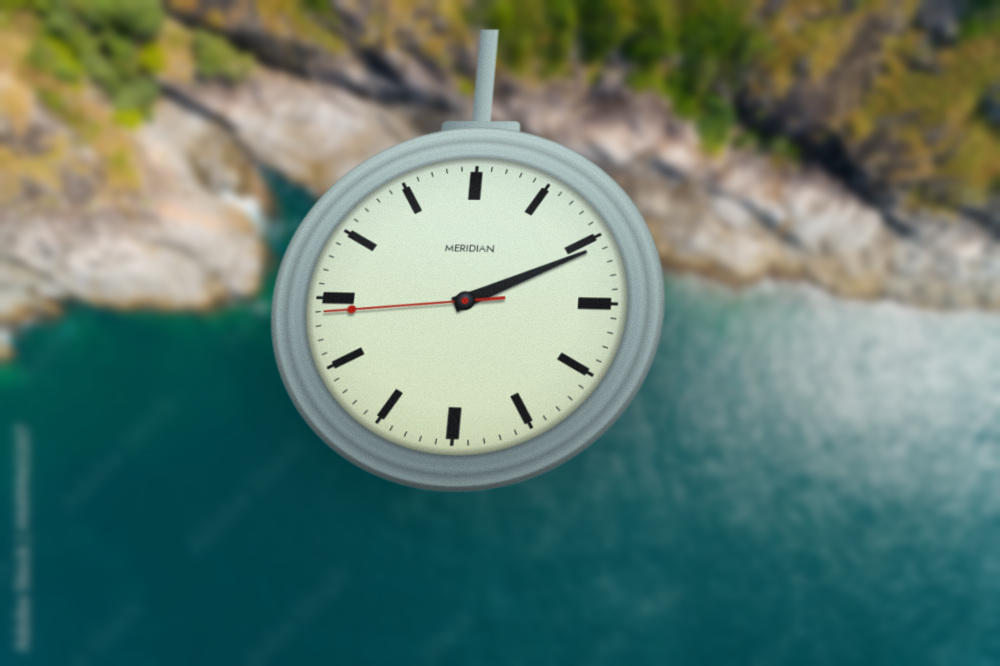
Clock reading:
{"hour": 2, "minute": 10, "second": 44}
